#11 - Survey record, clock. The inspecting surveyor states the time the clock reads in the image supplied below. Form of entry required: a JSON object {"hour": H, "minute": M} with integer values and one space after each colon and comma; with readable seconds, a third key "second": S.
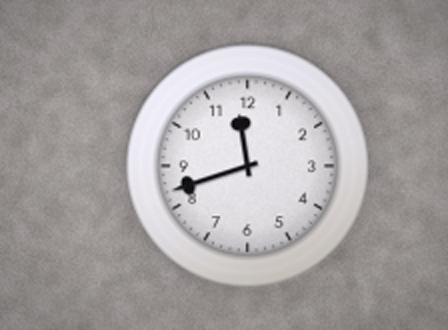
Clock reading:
{"hour": 11, "minute": 42}
